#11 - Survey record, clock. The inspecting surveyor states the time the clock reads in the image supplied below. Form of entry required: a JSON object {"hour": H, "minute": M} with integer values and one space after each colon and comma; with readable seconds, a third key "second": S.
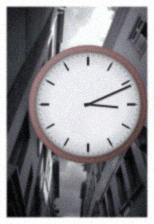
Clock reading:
{"hour": 3, "minute": 11}
